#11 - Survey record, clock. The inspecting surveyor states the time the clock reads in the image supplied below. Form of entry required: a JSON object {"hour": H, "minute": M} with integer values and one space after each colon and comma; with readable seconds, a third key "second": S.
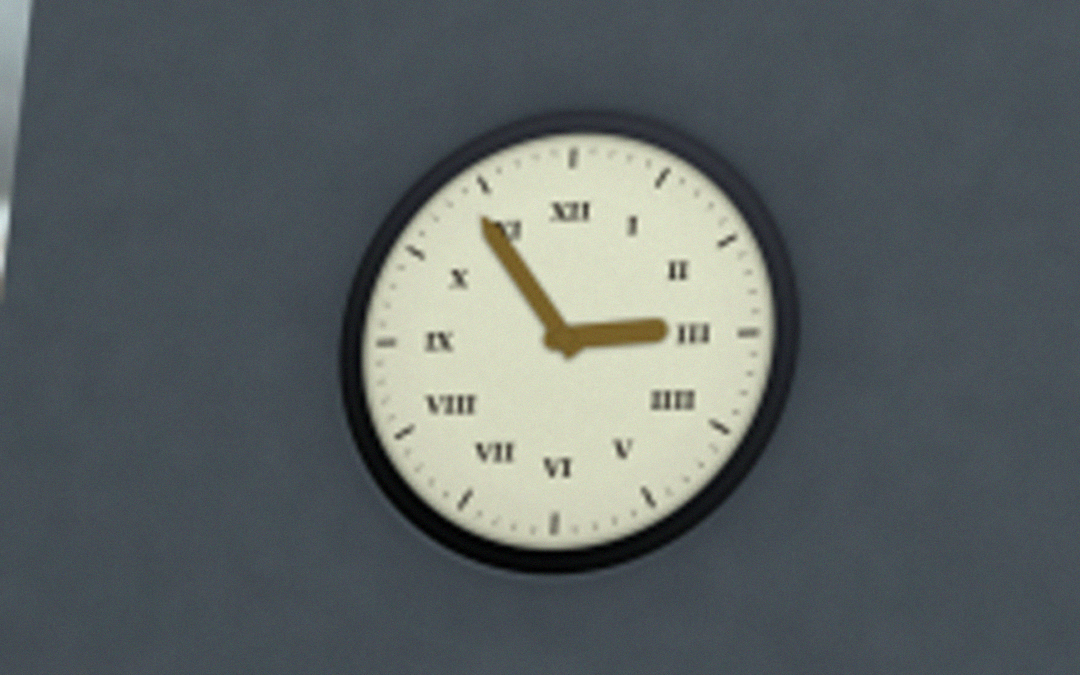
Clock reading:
{"hour": 2, "minute": 54}
